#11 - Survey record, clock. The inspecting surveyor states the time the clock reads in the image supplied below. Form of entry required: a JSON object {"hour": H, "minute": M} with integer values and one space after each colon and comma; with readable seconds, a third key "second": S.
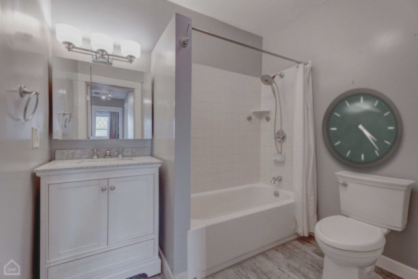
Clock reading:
{"hour": 4, "minute": 24}
